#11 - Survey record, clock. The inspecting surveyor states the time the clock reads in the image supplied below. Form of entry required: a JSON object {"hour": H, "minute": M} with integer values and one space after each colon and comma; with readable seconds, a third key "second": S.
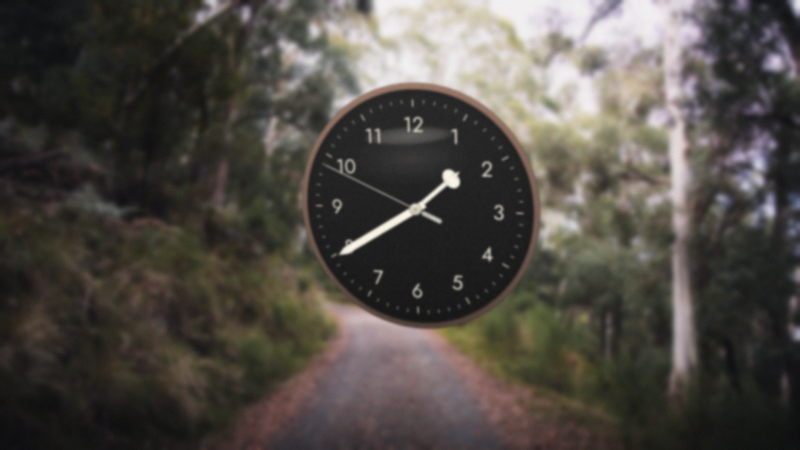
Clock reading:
{"hour": 1, "minute": 39, "second": 49}
